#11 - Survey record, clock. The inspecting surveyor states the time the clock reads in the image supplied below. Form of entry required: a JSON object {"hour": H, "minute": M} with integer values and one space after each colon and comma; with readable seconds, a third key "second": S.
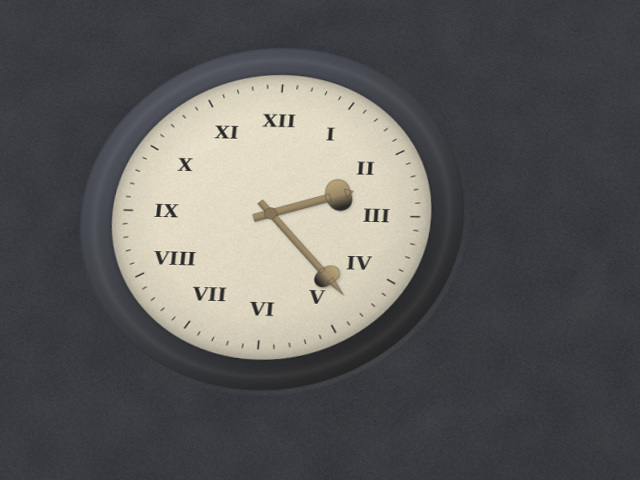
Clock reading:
{"hour": 2, "minute": 23}
